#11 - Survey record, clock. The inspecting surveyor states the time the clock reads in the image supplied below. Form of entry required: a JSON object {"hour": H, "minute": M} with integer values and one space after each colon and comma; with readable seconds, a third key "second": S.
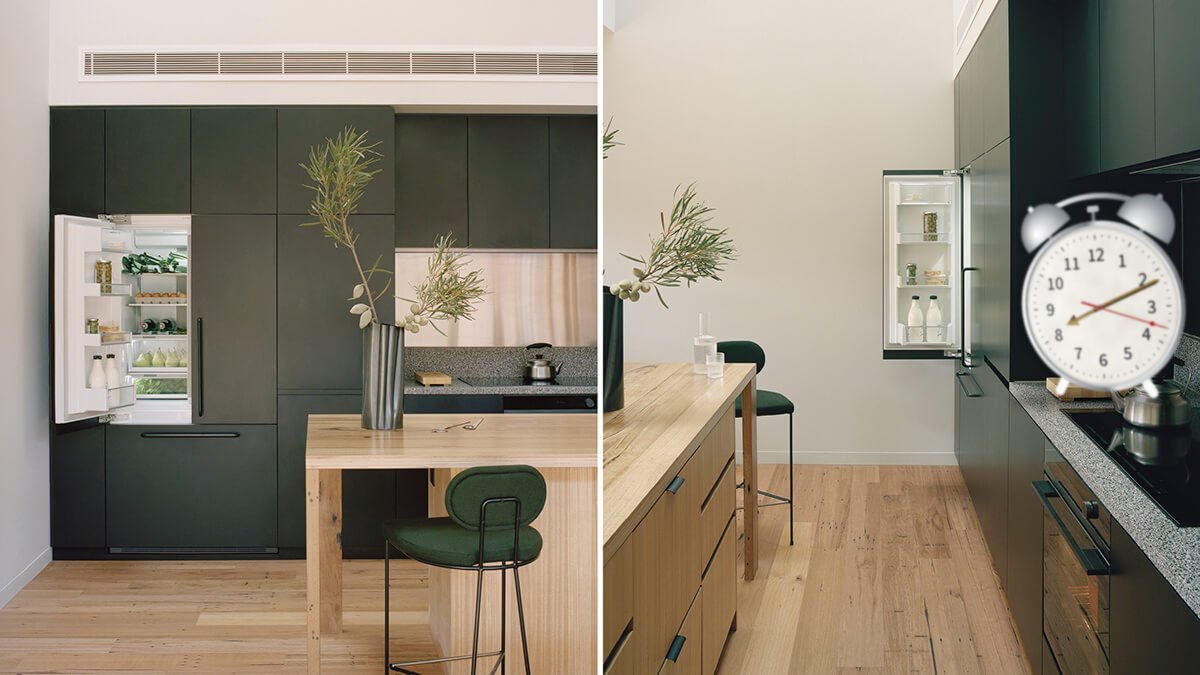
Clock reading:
{"hour": 8, "minute": 11, "second": 18}
